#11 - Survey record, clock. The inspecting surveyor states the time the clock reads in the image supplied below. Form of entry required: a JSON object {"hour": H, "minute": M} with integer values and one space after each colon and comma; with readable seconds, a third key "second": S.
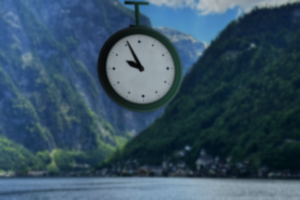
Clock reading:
{"hour": 9, "minute": 56}
